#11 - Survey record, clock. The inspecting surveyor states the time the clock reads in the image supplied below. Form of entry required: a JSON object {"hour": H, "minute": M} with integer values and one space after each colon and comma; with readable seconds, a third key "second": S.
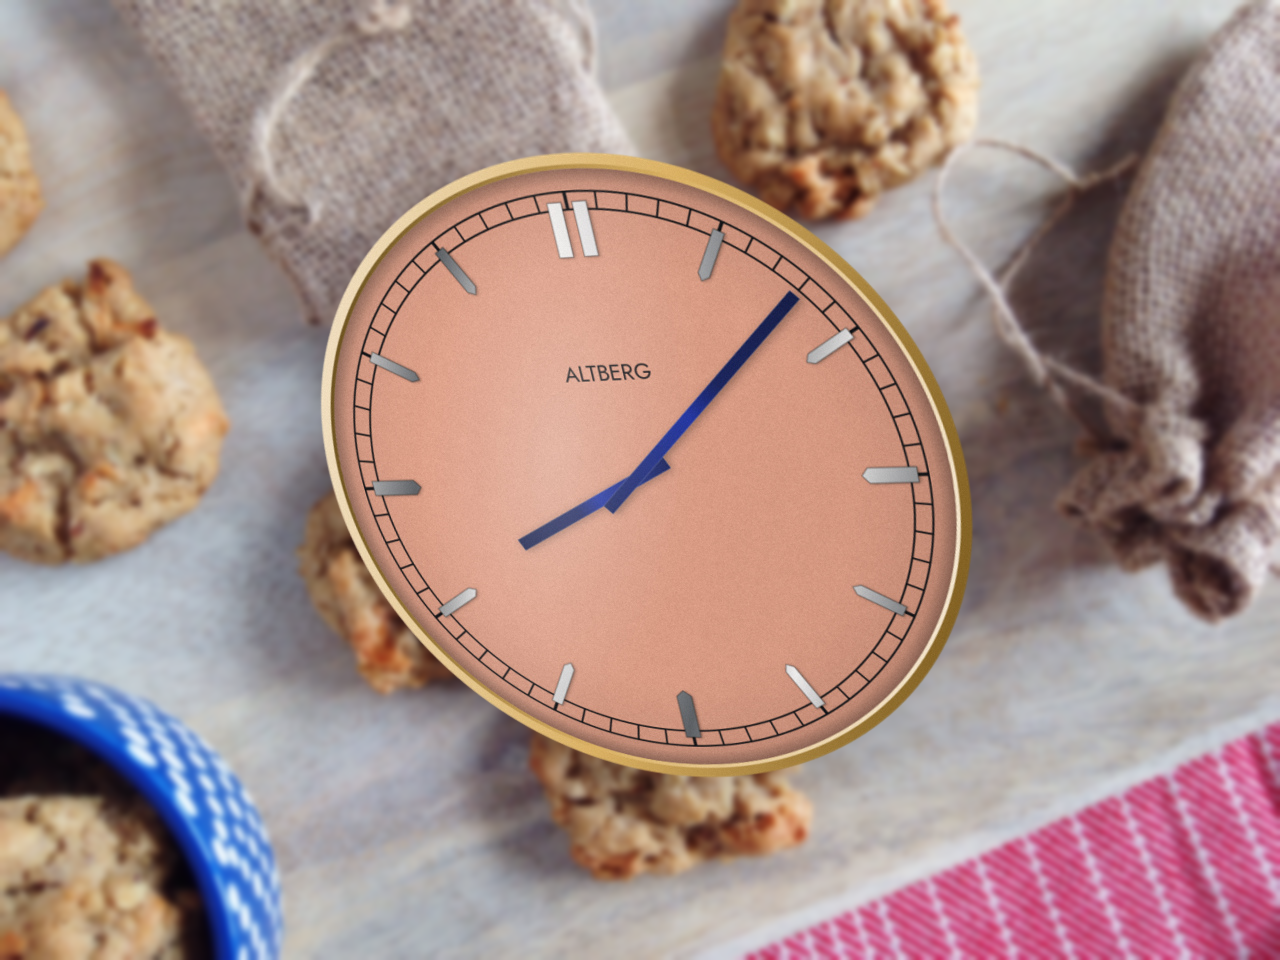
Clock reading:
{"hour": 8, "minute": 8}
